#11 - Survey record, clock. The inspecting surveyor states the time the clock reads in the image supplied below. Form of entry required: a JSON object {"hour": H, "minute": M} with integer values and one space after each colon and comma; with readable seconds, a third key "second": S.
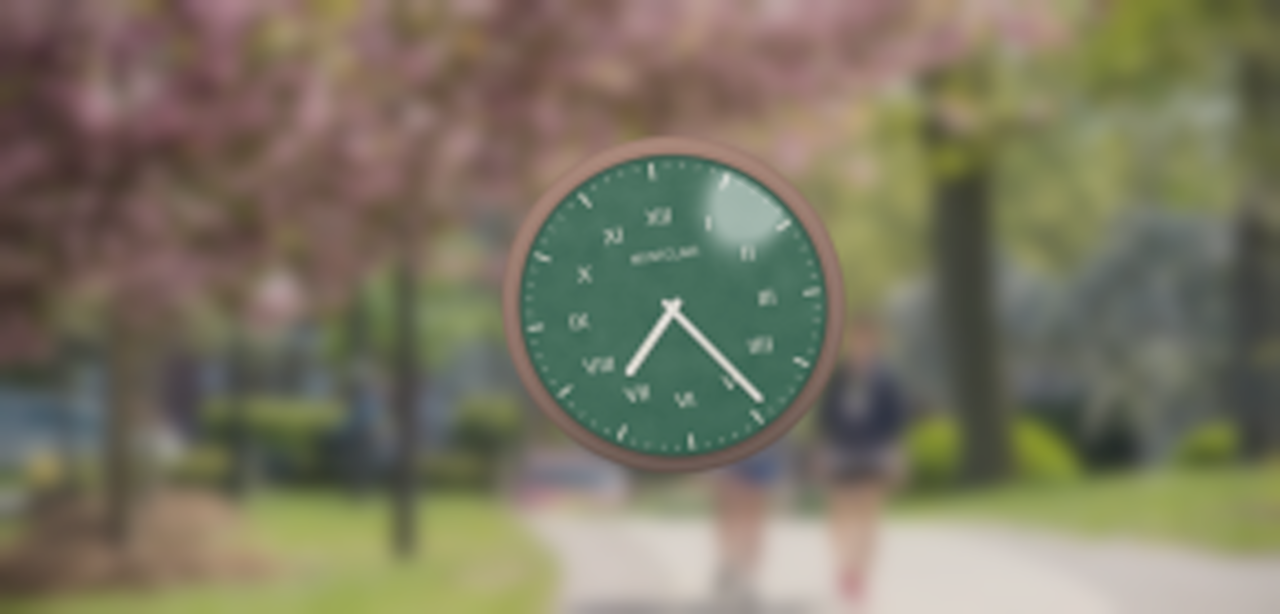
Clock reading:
{"hour": 7, "minute": 24}
